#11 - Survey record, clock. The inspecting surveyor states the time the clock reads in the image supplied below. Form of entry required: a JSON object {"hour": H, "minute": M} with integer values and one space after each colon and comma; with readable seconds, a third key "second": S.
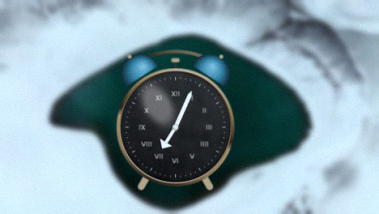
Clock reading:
{"hour": 7, "minute": 4}
